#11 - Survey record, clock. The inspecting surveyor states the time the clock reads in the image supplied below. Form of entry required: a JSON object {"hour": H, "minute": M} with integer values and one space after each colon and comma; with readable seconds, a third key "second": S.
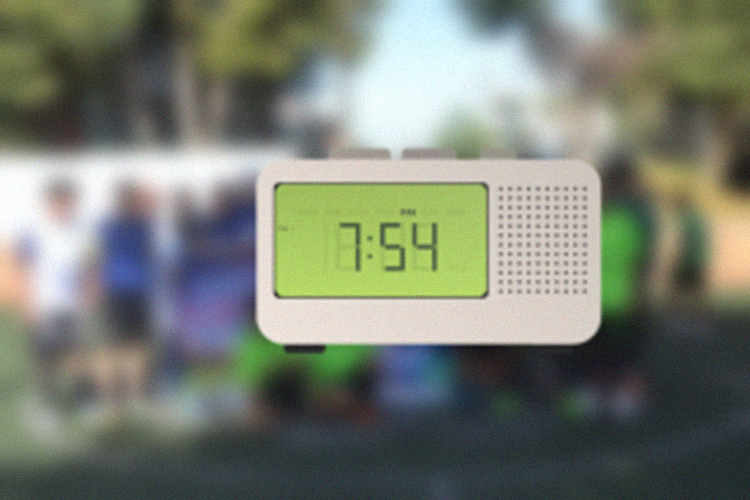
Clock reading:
{"hour": 7, "minute": 54}
